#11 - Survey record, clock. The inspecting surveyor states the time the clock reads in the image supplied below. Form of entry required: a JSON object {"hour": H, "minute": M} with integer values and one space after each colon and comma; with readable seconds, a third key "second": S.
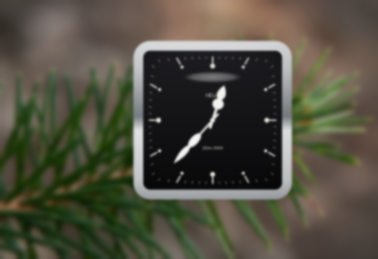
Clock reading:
{"hour": 12, "minute": 37}
